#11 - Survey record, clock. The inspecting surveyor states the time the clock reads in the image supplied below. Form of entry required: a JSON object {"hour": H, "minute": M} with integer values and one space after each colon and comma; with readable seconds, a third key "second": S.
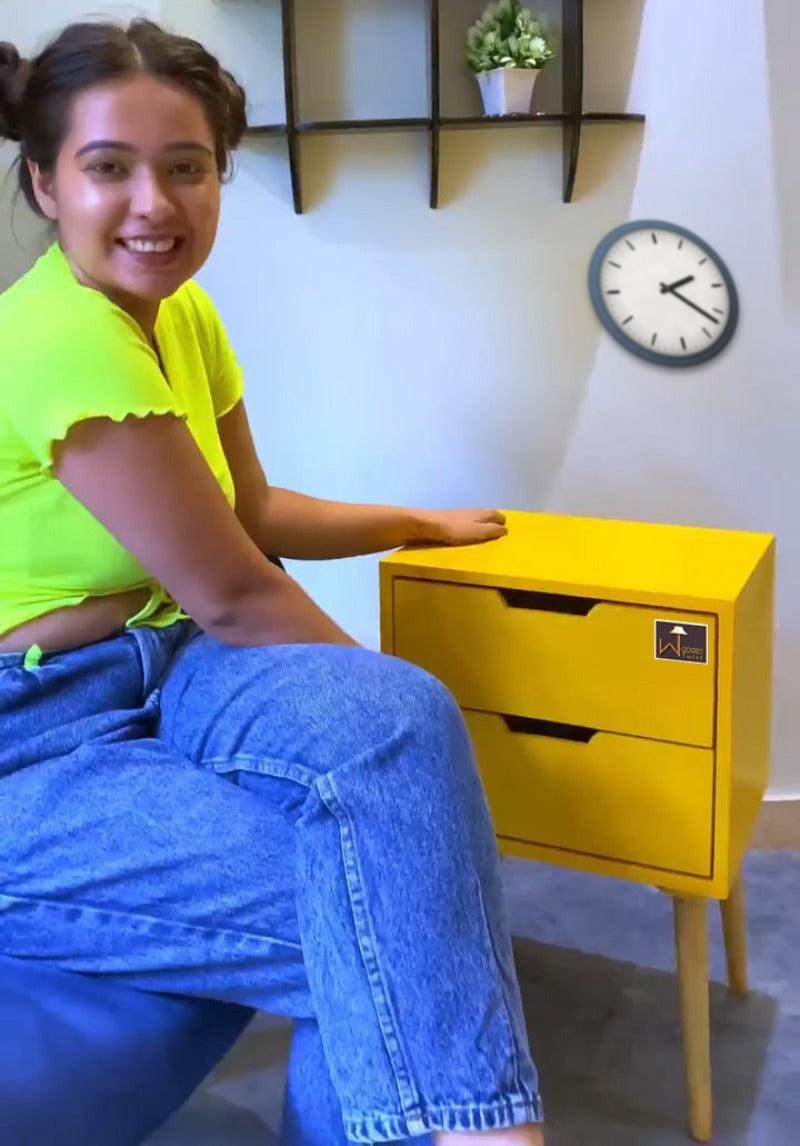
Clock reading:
{"hour": 2, "minute": 22}
